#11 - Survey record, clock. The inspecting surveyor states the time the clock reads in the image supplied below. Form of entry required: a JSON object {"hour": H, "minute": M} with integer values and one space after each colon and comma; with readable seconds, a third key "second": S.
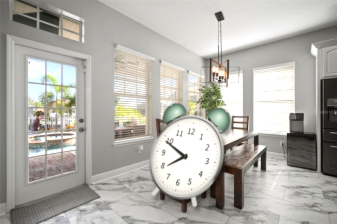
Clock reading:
{"hour": 7, "minute": 49}
